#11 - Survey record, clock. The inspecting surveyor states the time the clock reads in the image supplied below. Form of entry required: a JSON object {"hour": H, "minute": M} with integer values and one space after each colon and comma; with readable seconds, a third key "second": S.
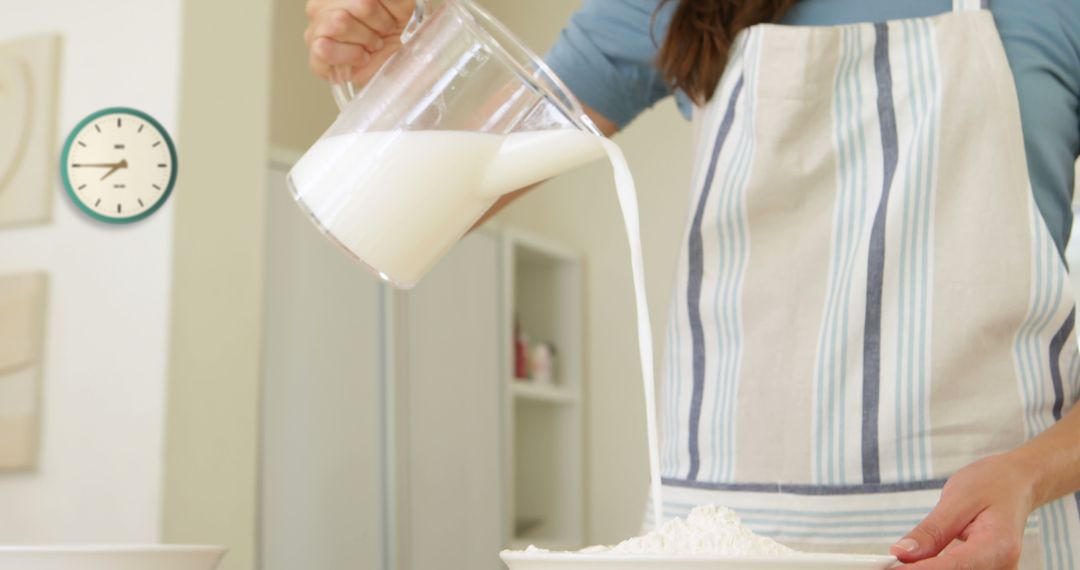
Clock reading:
{"hour": 7, "minute": 45}
